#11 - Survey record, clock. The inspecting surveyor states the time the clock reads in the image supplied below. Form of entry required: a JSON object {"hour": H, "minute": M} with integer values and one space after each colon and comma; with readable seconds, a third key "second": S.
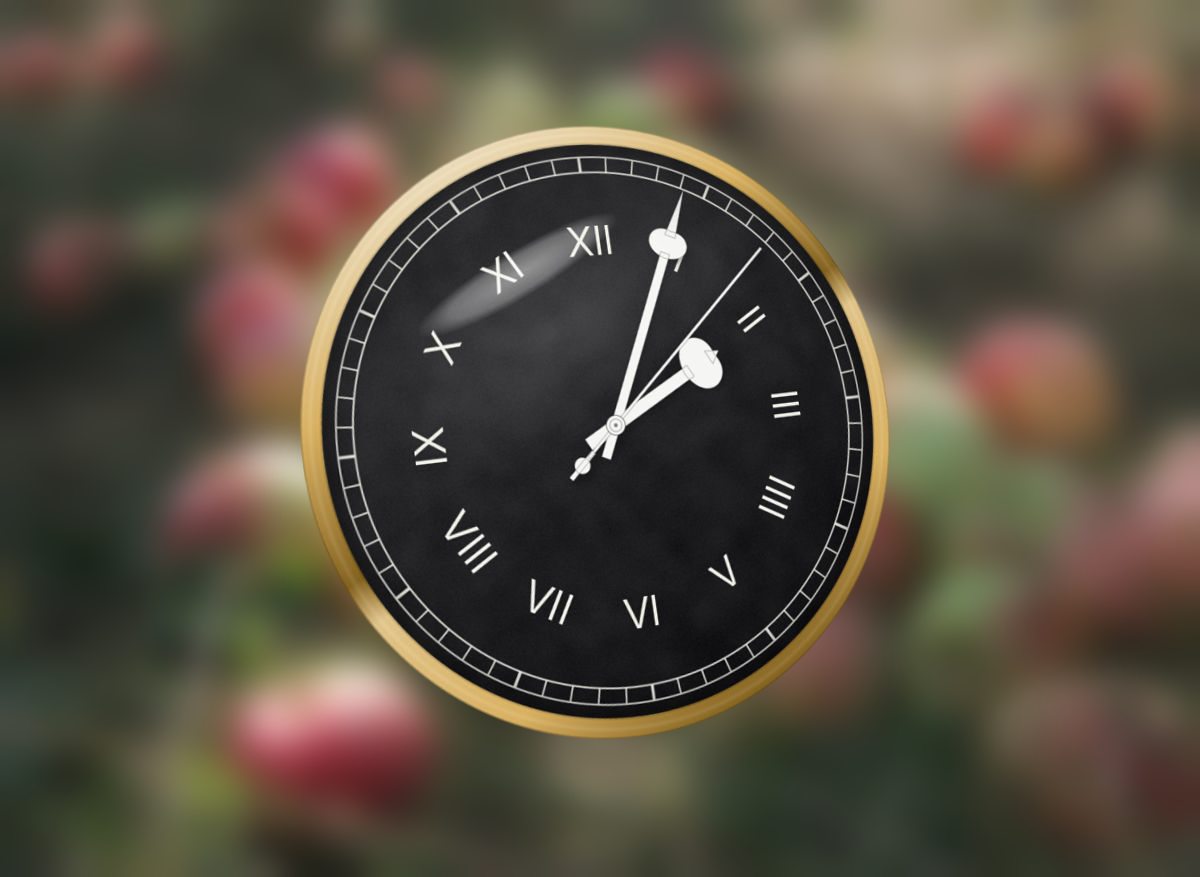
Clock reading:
{"hour": 2, "minute": 4, "second": 8}
